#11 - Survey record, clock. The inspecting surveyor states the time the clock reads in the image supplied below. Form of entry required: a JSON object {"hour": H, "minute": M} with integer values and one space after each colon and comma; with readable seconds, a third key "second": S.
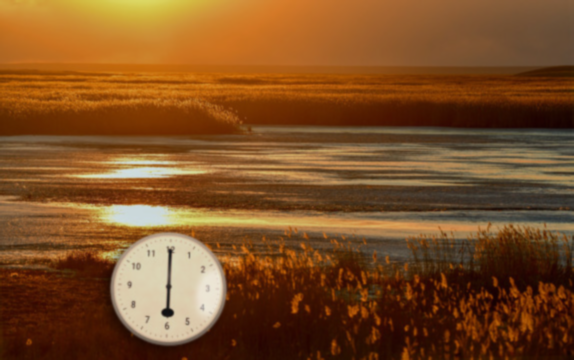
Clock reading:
{"hour": 6, "minute": 0}
